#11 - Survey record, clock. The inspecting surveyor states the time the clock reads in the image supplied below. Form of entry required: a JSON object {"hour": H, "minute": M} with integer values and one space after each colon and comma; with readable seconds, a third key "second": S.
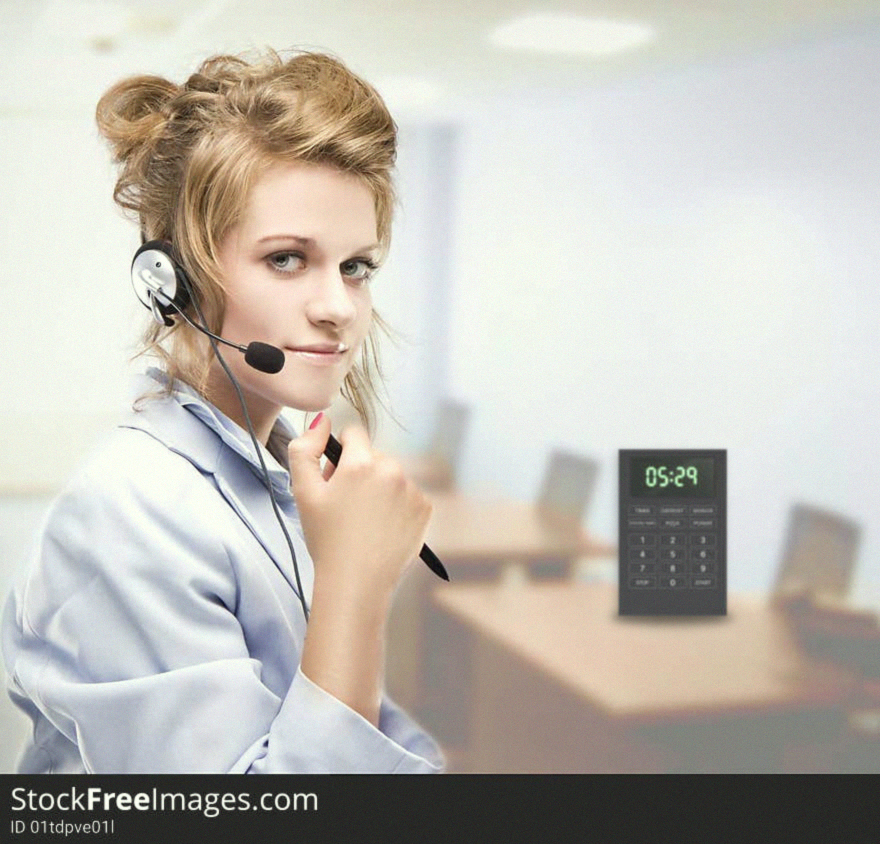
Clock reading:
{"hour": 5, "minute": 29}
